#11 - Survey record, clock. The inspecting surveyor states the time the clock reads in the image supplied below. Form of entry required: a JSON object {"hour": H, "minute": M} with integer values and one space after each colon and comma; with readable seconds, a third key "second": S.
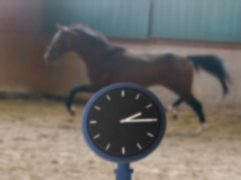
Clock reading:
{"hour": 2, "minute": 15}
